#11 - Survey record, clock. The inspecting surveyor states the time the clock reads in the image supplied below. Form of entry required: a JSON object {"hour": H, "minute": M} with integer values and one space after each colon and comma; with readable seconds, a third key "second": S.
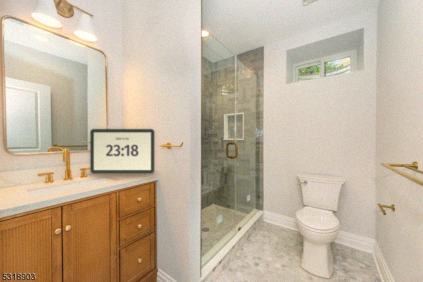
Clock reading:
{"hour": 23, "minute": 18}
